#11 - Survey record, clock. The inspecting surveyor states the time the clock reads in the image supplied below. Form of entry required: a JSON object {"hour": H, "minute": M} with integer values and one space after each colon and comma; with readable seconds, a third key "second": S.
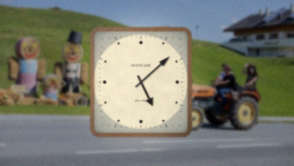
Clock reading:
{"hour": 5, "minute": 8}
